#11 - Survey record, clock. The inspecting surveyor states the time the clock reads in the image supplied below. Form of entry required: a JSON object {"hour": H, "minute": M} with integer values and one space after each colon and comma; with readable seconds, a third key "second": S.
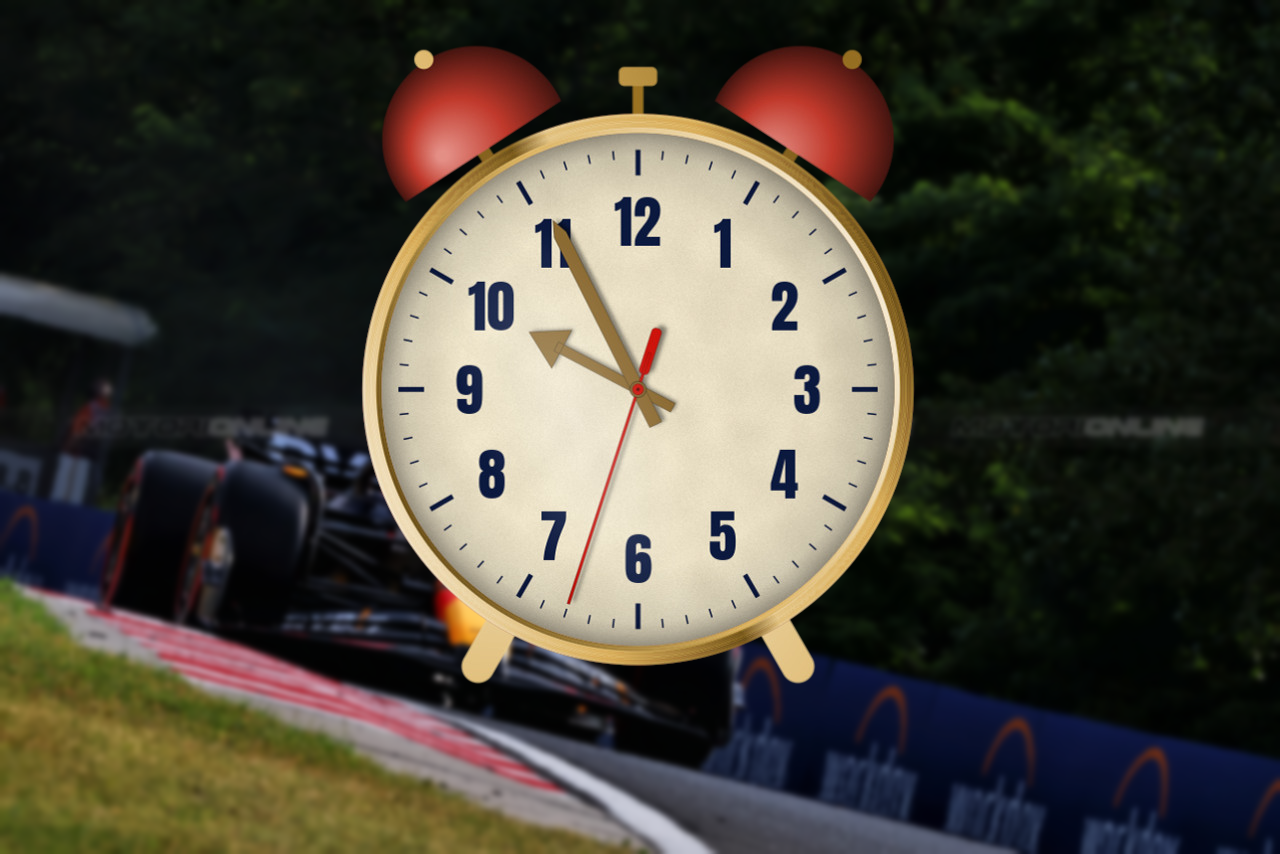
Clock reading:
{"hour": 9, "minute": 55, "second": 33}
